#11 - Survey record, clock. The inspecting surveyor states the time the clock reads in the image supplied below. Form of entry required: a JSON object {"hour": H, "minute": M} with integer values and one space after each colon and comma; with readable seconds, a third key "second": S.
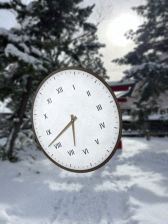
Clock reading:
{"hour": 6, "minute": 42}
